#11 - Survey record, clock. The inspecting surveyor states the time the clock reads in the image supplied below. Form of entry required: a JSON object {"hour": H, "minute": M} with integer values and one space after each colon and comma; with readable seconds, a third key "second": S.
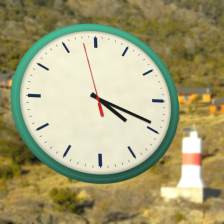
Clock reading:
{"hour": 4, "minute": 18, "second": 58}
